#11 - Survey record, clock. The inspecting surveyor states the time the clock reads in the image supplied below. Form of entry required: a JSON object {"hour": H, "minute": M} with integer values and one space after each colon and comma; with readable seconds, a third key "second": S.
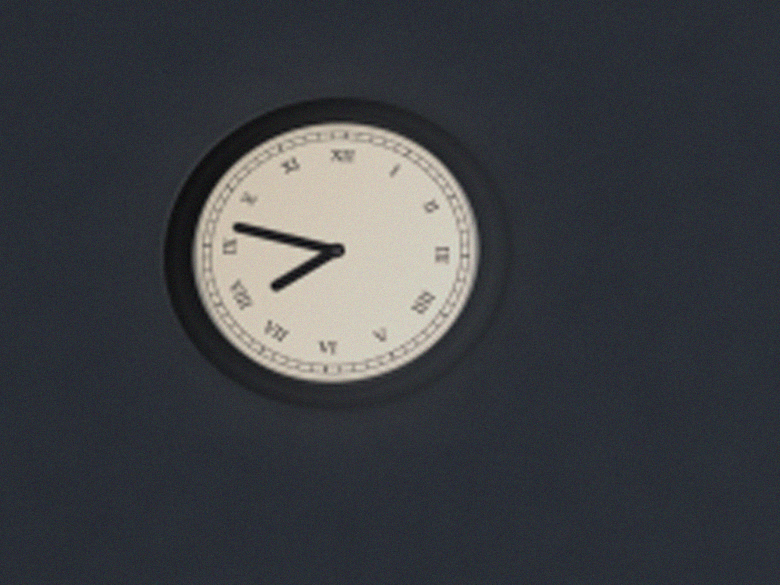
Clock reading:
{"hour": 7, "minute": 47}
